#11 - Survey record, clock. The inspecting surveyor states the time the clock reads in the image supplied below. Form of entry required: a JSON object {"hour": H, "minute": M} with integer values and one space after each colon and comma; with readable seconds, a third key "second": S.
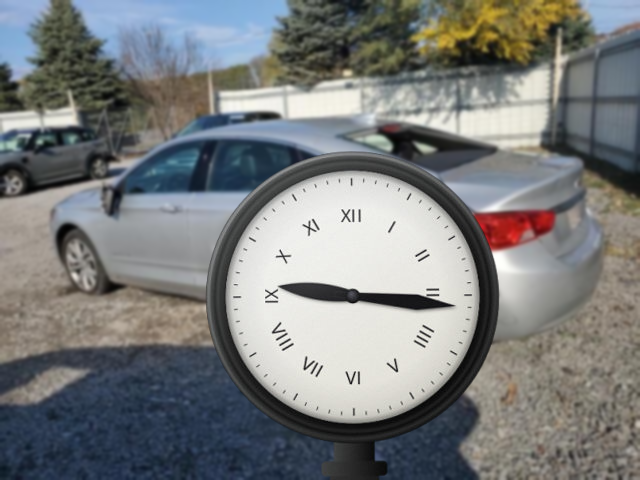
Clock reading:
{"hour": 9, "minute": 16}
